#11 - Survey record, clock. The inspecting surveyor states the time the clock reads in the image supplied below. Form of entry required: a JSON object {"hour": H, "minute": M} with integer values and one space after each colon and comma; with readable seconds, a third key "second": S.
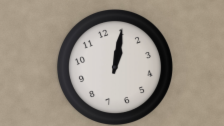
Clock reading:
{"hour": 1, "minute": 5}
